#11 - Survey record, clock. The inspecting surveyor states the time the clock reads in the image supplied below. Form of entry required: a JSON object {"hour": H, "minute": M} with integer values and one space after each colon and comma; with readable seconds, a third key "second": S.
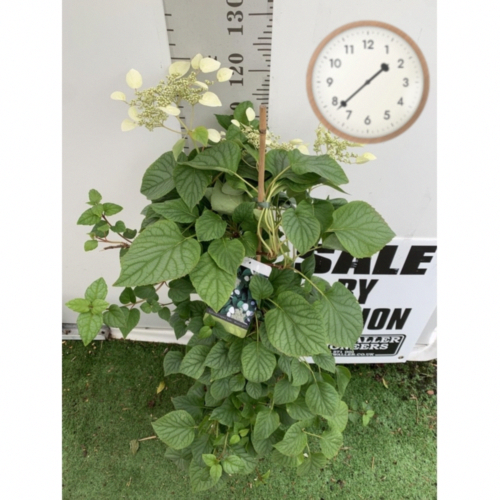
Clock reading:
{"hour": 1, "minute": 38}
